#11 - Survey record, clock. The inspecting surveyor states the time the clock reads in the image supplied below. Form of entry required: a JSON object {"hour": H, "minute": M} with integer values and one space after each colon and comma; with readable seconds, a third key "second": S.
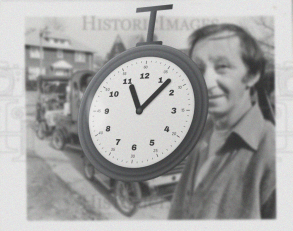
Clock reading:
{"hour": 11, "minute": 7}
